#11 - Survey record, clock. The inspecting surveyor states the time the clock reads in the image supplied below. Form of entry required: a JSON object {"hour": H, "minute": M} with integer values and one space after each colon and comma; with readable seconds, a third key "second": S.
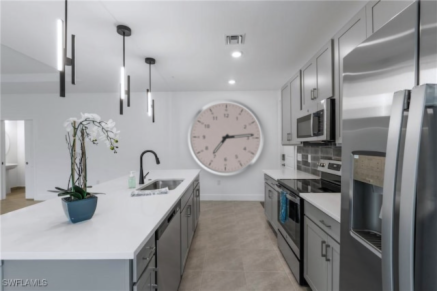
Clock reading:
{"hour": 7, "minute": 14}
